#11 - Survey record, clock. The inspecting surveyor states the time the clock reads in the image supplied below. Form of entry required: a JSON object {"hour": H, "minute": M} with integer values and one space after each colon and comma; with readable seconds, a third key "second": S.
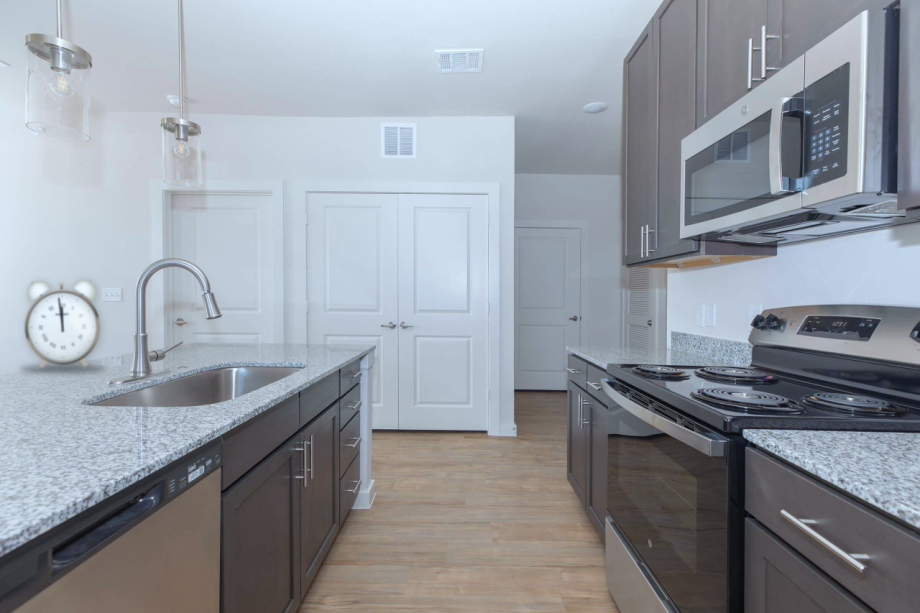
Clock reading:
{"hour": 11, "minute": 59}
